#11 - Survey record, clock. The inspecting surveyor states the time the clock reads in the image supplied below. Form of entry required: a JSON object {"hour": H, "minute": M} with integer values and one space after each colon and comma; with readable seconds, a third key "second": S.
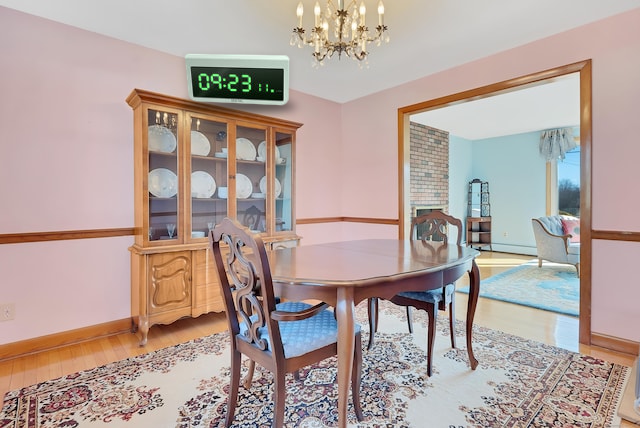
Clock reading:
{"hour": 9, "minute": 23, "second": 11}
